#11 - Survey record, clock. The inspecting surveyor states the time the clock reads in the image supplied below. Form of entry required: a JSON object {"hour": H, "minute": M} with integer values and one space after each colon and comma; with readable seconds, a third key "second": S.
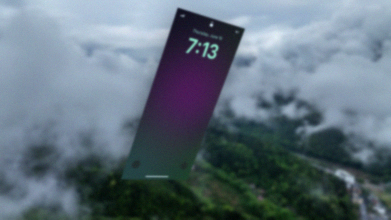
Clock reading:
{"hour": 7, "minute": 13}
